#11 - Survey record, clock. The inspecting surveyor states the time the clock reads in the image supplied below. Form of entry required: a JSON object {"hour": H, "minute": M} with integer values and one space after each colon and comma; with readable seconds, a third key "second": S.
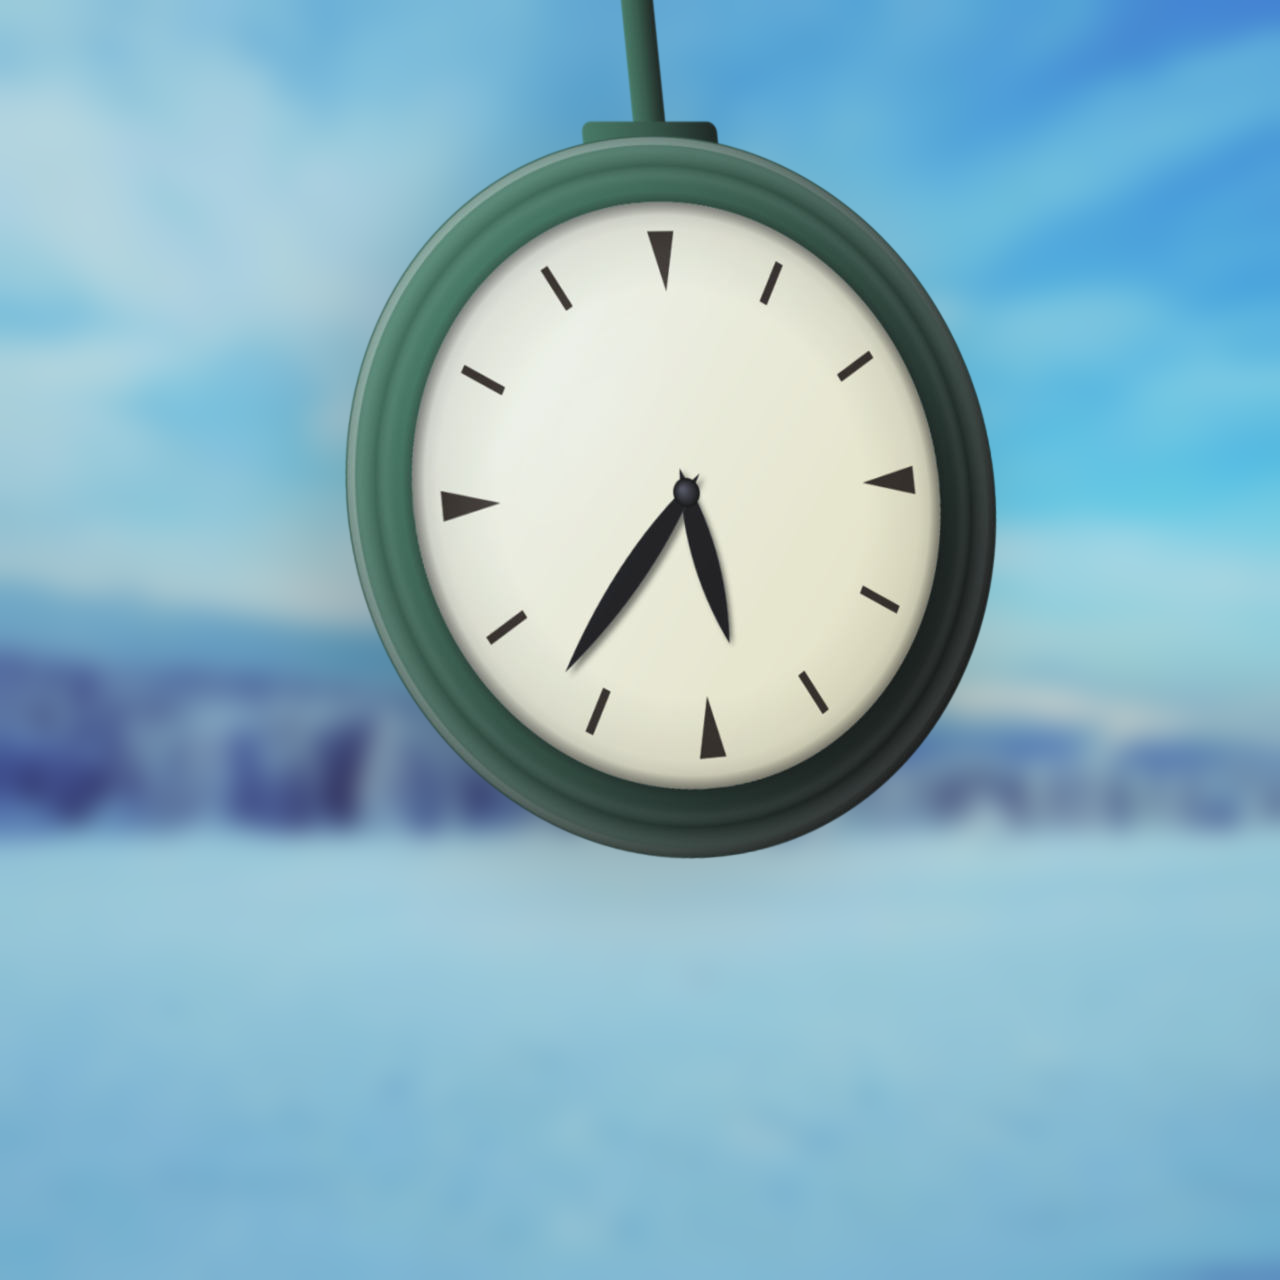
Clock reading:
{"hour": 5, "minute": 37}
